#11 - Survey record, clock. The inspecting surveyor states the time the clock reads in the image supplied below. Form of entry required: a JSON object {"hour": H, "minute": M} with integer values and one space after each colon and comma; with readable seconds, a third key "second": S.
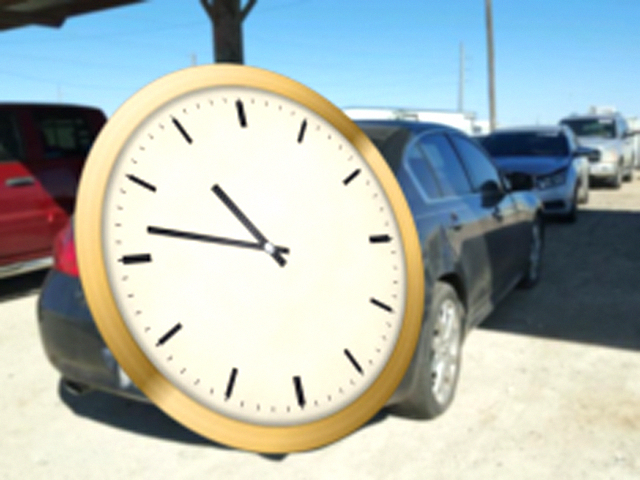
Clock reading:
{"hour": 10, "minute": 47}
